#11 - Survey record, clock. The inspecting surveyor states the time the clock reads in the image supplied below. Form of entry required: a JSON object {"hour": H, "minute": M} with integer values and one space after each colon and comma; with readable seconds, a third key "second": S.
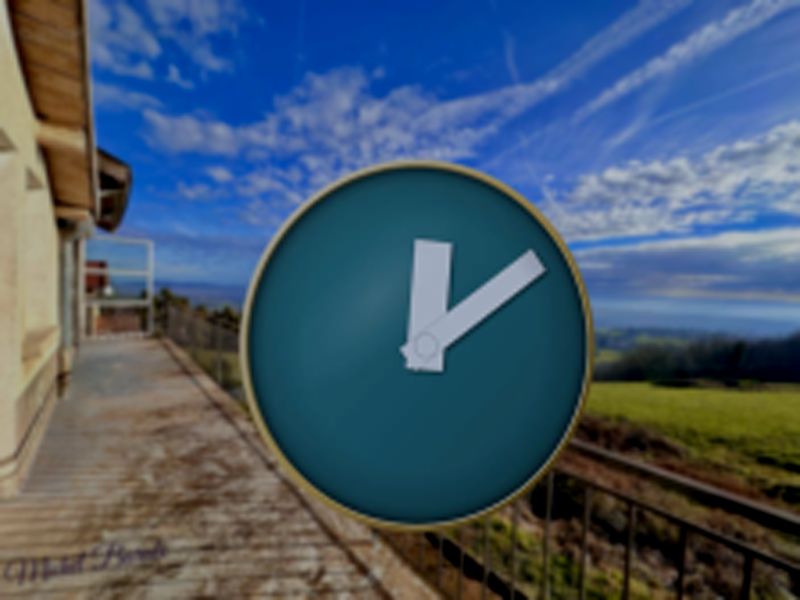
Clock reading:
{"hour": 12, "minute": 9}
